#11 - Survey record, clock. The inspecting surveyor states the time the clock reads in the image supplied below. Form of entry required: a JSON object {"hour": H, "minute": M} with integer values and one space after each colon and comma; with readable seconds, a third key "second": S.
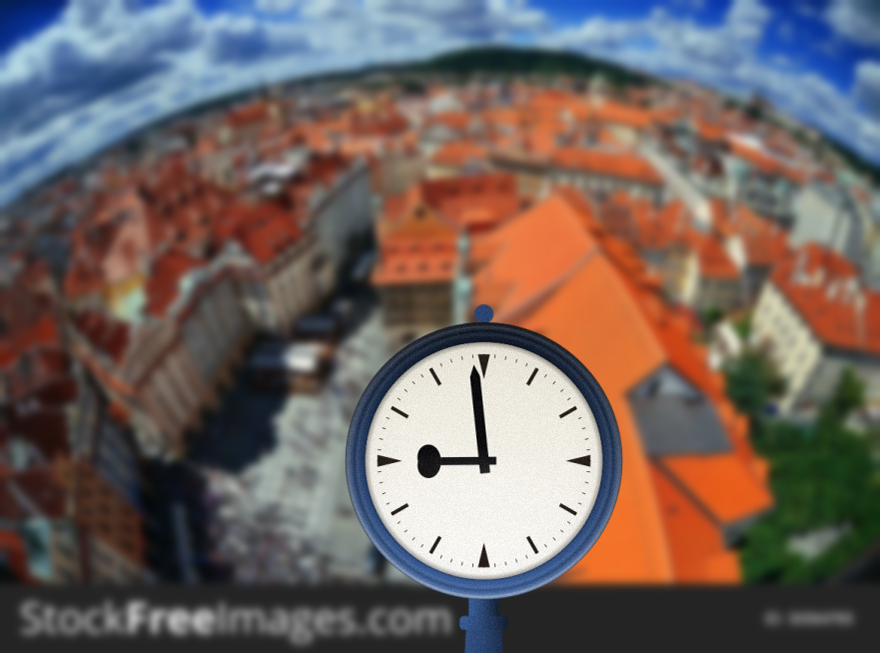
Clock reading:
{"hour": 8, "minute": 59}
